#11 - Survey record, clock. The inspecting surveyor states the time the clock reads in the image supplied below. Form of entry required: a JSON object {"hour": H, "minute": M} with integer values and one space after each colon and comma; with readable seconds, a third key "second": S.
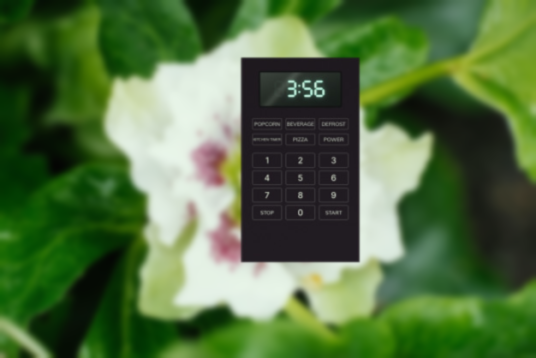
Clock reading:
{"hour": 3, "minute": 56}
